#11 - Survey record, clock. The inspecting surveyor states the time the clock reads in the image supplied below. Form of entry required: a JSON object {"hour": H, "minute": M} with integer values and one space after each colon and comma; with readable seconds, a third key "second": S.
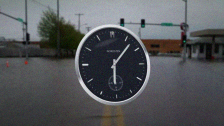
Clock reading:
{"hour": 6, "minute": 7}
